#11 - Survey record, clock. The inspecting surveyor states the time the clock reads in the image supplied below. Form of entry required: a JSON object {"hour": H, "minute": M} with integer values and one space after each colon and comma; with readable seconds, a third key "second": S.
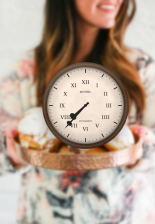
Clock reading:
{"hour": 7, "minute": 37}
